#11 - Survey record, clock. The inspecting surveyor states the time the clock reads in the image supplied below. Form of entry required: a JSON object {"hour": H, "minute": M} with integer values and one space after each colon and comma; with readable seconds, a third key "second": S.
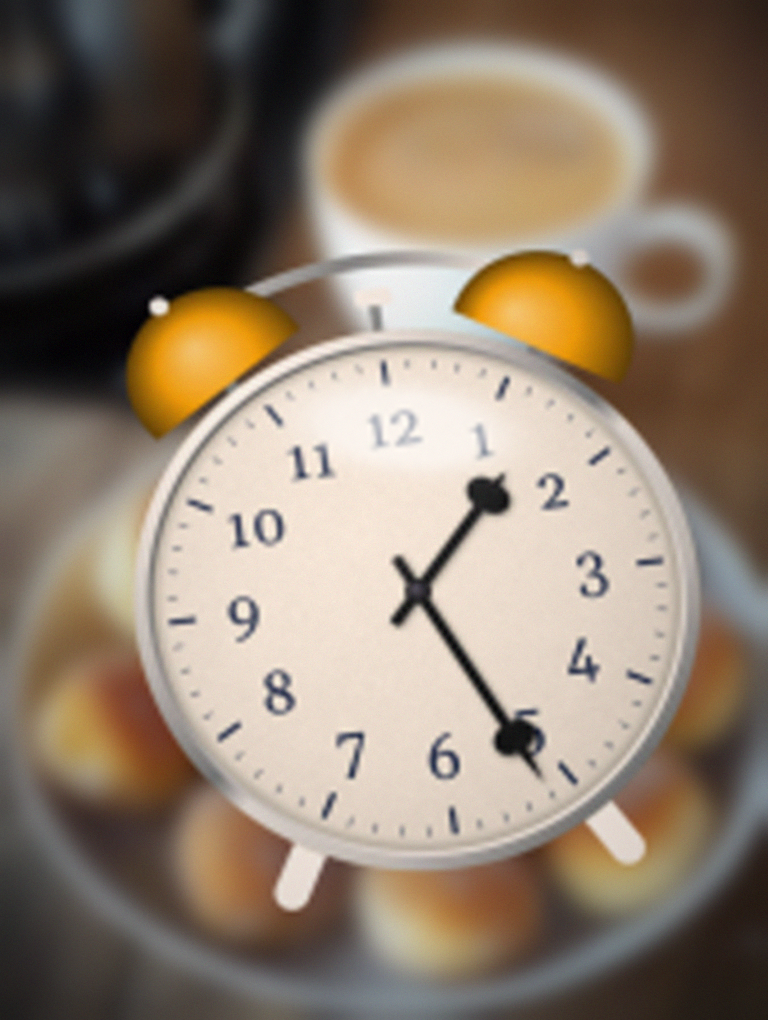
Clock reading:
{"hour": 1, "minute": 26}
